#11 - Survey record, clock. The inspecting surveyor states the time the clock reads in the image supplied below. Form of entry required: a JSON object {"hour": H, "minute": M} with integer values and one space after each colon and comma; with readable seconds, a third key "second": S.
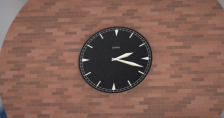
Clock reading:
{"hour": 2, "minute": 18}
